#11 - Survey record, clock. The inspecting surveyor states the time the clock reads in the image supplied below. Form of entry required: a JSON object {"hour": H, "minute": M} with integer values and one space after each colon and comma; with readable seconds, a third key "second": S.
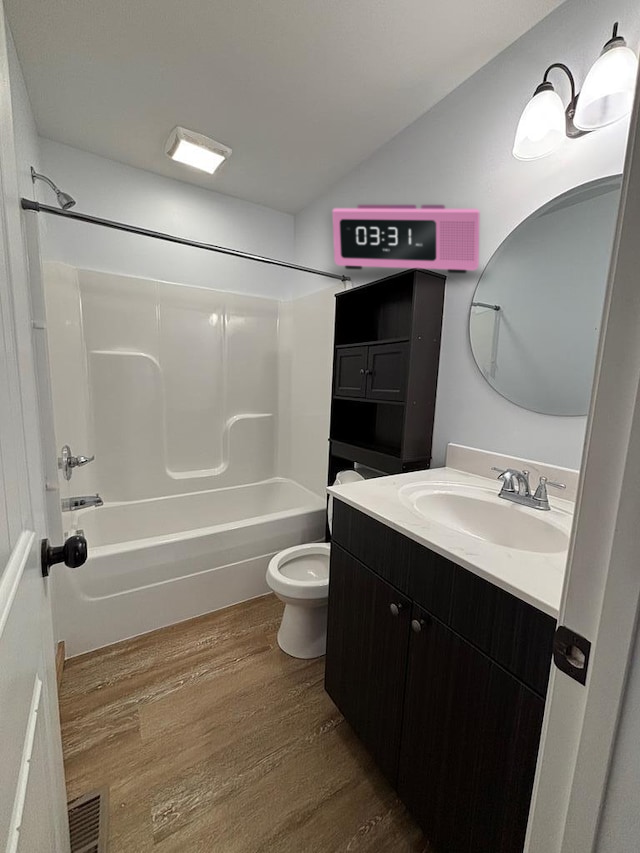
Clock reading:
{"hour": 3, "minute": 31}
